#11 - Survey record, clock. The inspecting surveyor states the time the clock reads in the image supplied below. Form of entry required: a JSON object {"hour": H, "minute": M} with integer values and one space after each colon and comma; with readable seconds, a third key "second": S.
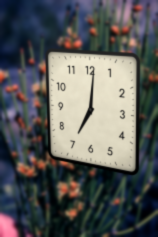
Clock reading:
{"hour": 7, "minute": 1}
